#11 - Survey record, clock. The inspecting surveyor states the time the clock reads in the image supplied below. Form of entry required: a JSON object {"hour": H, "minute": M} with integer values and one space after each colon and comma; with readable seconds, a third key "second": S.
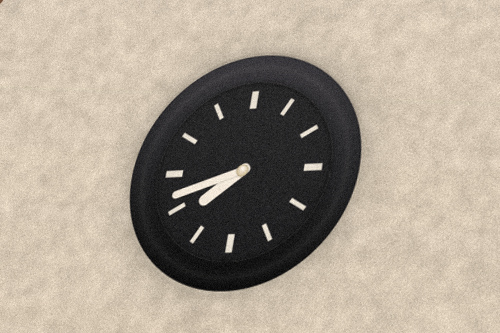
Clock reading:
{"hour": 7, "minute": 42}
